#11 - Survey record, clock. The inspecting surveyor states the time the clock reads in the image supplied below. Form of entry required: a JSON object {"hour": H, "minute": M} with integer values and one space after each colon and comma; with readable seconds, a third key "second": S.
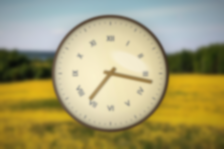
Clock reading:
{"hour": 7, "minute": 17}
